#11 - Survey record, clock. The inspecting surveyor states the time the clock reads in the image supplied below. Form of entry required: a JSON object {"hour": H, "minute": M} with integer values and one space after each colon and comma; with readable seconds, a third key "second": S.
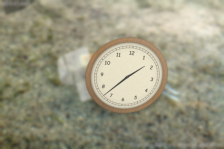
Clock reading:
{"hour": 1, "minute": 37}
